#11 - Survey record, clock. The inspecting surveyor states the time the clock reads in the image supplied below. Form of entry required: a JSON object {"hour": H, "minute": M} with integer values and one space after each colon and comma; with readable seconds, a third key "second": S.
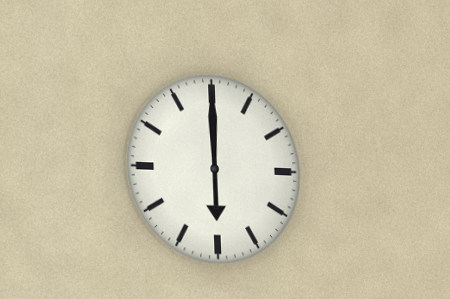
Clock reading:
{"hour": 6, "minute": 0}
